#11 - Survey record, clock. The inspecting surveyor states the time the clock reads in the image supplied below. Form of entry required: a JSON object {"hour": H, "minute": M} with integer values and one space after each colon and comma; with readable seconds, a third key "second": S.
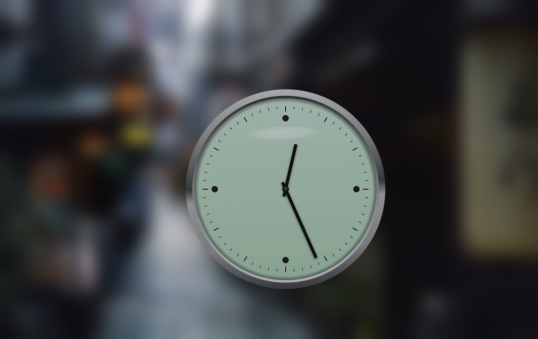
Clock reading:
{"hour": 12, "minute": 26}
